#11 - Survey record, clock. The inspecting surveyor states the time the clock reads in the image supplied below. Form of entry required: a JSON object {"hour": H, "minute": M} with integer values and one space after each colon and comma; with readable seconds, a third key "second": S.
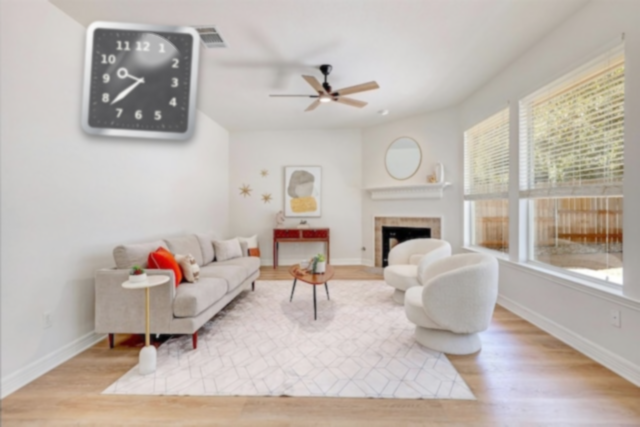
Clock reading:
{"hour": 9, "minute": 38}
